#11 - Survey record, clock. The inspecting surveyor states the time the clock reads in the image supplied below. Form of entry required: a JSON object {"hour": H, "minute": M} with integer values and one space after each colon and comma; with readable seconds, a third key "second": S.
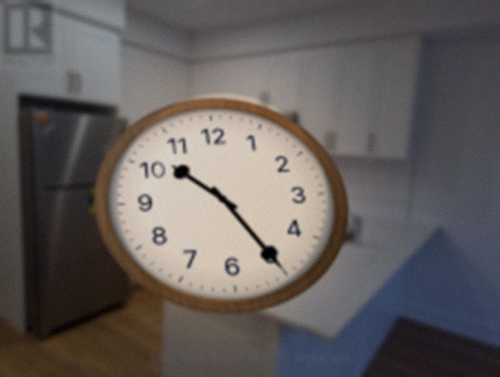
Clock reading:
{"hour": 10, "minute": 25}
